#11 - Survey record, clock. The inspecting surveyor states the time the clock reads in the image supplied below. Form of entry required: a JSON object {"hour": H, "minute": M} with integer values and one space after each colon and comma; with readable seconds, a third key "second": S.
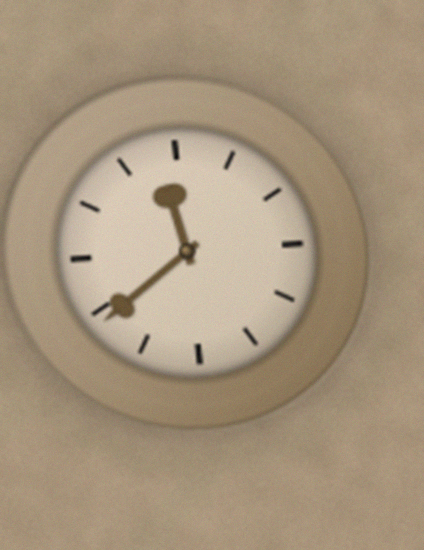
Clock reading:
{"hour": 11, "minute": 39}
